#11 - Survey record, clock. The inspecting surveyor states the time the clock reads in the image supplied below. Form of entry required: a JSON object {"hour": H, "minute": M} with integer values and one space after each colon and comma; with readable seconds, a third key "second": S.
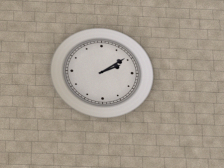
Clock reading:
{"hour": 2, "minute": 9}
